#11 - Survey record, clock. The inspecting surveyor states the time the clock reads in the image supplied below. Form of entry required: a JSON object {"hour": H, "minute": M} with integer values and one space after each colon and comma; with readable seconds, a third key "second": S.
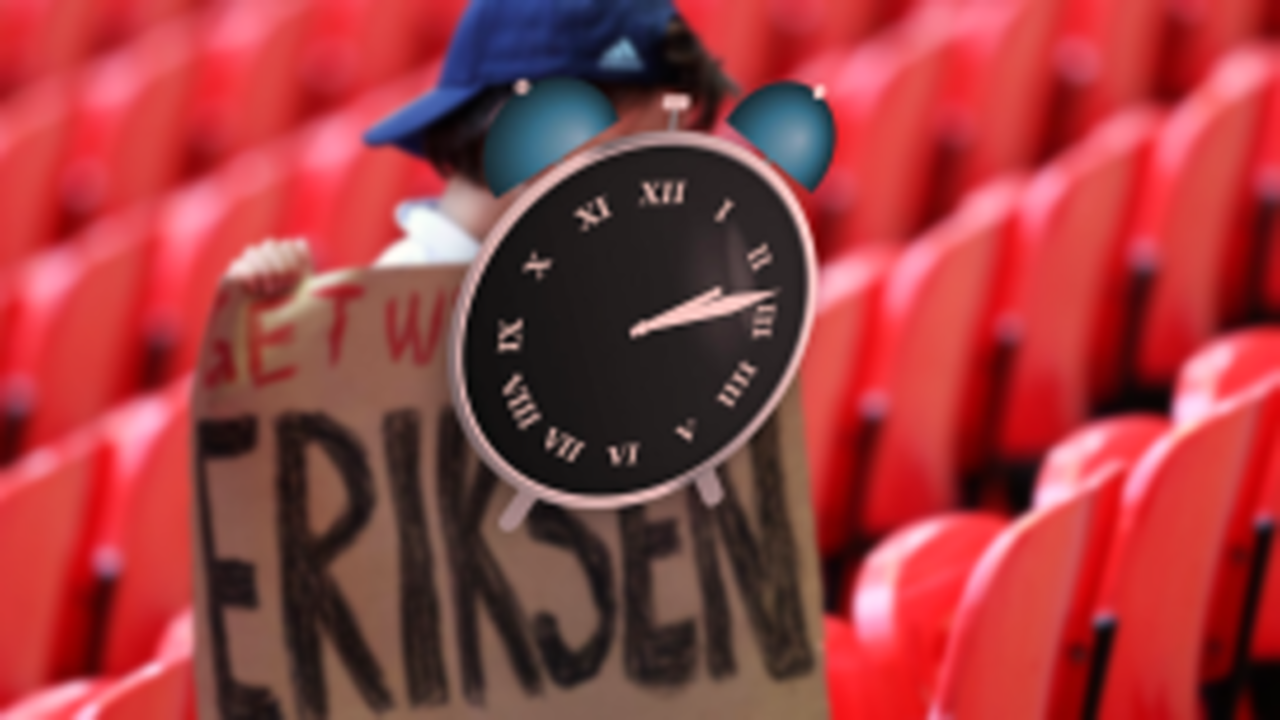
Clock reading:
{"hour": 2, "minute": 13}
